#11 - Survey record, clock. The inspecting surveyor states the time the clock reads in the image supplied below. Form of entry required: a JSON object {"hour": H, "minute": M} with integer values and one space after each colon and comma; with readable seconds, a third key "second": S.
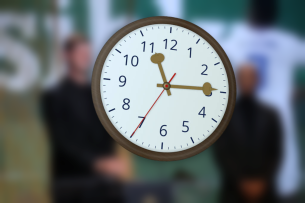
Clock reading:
{"hour": 11, "minute": 14, "second": 35}
